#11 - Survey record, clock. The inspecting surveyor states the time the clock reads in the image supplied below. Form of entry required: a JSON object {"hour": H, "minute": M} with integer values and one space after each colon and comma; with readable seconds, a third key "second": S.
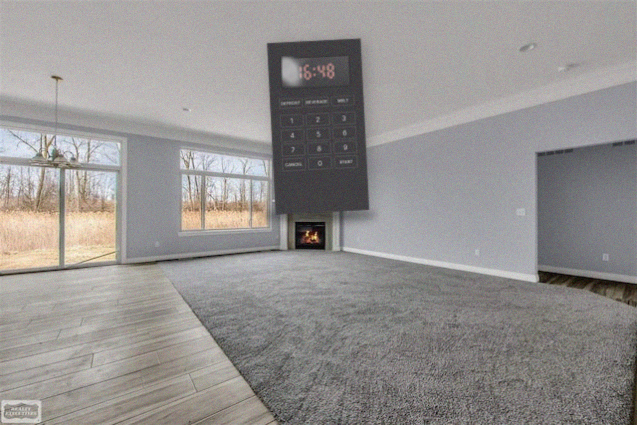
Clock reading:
{"hour": 16, "minute": 48}
